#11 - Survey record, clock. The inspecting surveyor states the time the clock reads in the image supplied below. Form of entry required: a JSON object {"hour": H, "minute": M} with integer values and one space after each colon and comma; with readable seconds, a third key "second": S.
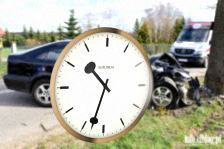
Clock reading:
{"hour": 10, "minute": 33}
